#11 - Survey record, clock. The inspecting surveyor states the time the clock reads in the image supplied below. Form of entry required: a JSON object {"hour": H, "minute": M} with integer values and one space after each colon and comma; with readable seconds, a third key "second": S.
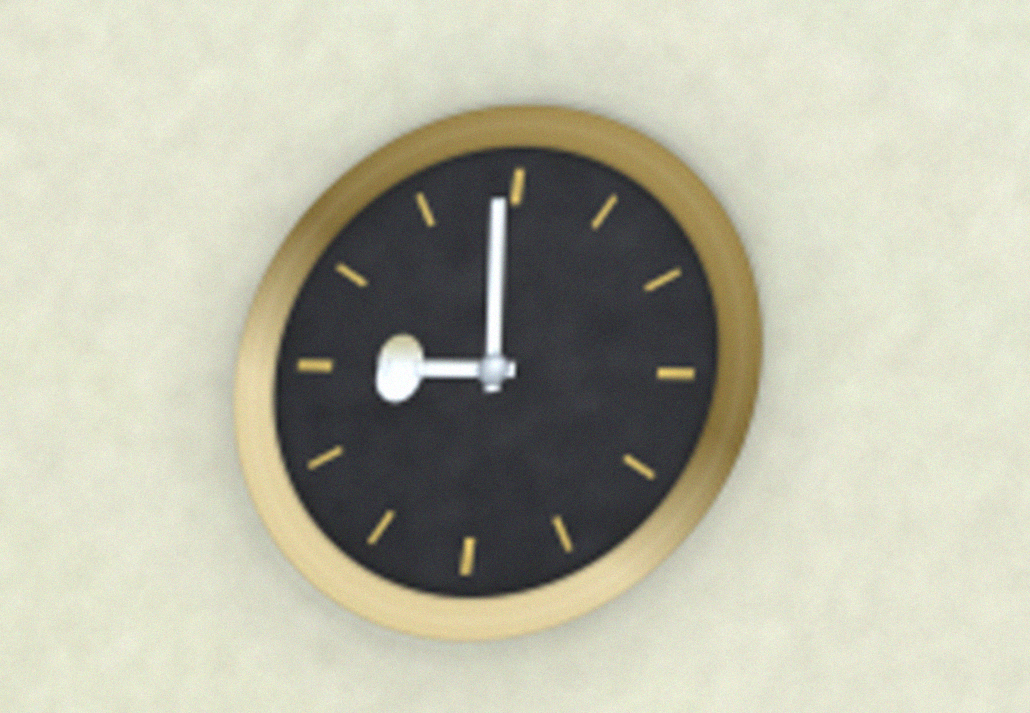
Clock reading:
{"hour": 8, "minute": 59}
